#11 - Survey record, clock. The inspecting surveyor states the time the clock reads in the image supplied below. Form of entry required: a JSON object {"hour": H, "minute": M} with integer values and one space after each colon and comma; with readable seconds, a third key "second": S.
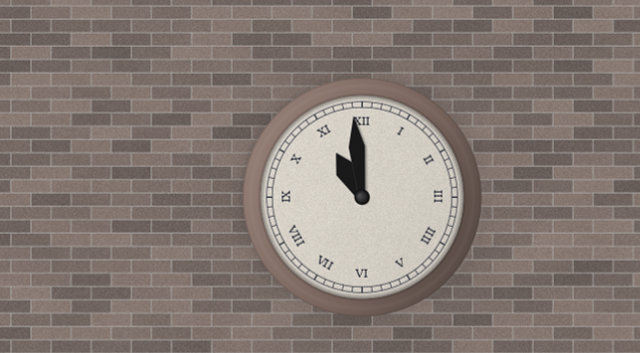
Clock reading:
{"hour": 10, "minute": 59}
